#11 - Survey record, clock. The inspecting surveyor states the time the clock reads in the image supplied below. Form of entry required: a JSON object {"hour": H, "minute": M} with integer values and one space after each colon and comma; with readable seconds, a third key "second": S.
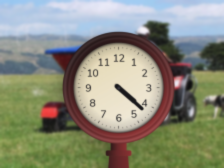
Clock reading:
{"hour": 4, "minute": 22}
